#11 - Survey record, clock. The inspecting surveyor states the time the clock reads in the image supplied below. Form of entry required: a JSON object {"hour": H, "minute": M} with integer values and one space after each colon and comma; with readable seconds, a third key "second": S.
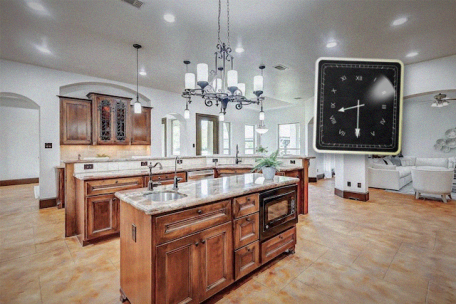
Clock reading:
{"hour": 8, "minute": 30}
